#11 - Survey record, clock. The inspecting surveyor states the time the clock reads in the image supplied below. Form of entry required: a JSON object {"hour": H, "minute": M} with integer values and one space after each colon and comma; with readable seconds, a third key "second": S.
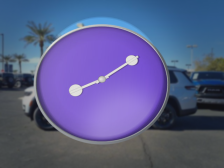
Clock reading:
{"hour": 8, "minute": 9}
